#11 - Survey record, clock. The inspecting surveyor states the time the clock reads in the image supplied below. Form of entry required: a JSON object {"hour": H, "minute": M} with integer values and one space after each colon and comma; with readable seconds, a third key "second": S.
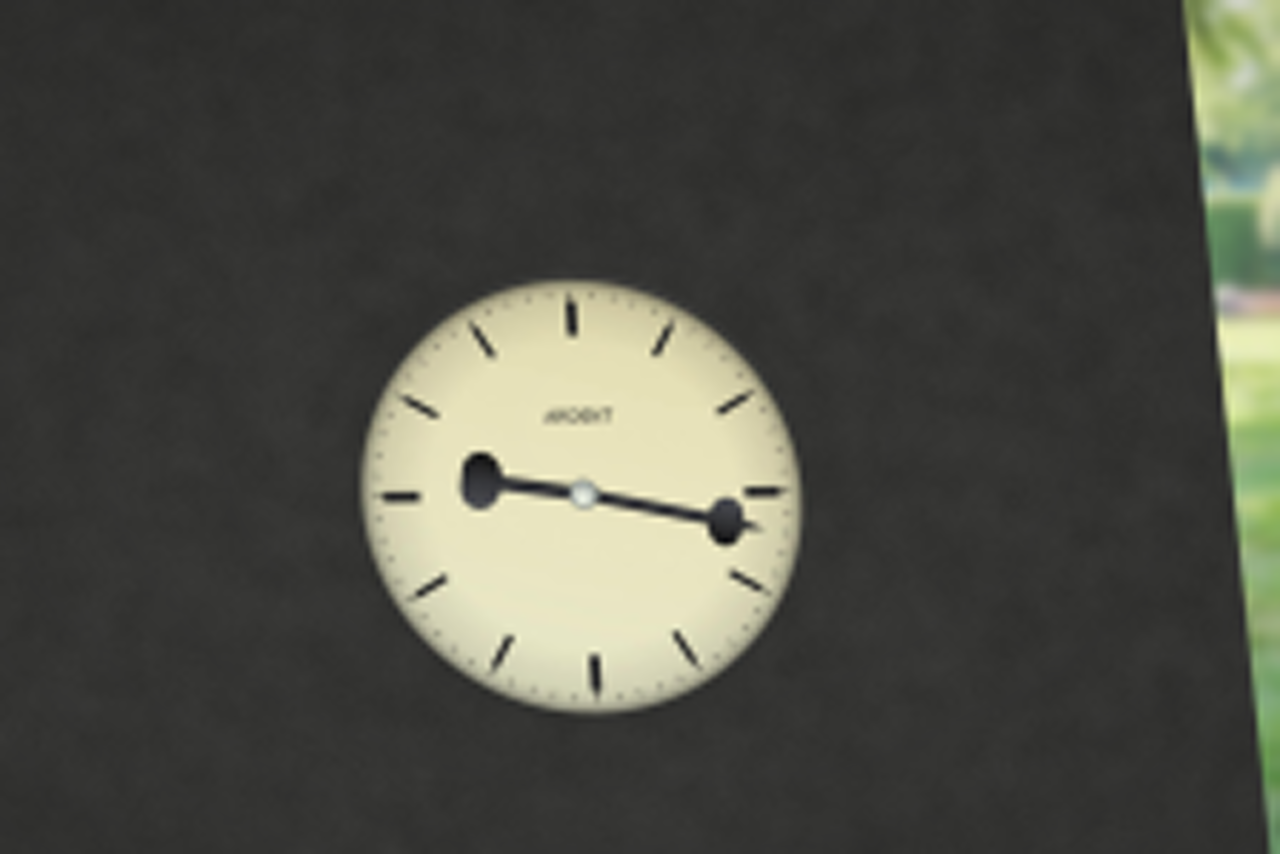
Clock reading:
{"hour": 9, "minute": 17}
